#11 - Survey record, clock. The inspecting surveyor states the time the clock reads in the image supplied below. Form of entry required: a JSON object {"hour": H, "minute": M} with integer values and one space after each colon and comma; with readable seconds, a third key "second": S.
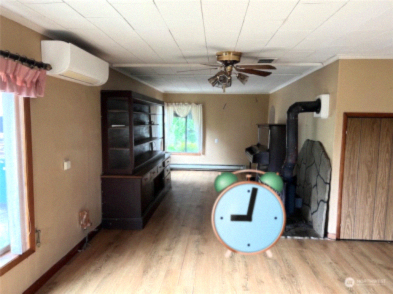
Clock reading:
{"hour": 9, "minute": 2}
